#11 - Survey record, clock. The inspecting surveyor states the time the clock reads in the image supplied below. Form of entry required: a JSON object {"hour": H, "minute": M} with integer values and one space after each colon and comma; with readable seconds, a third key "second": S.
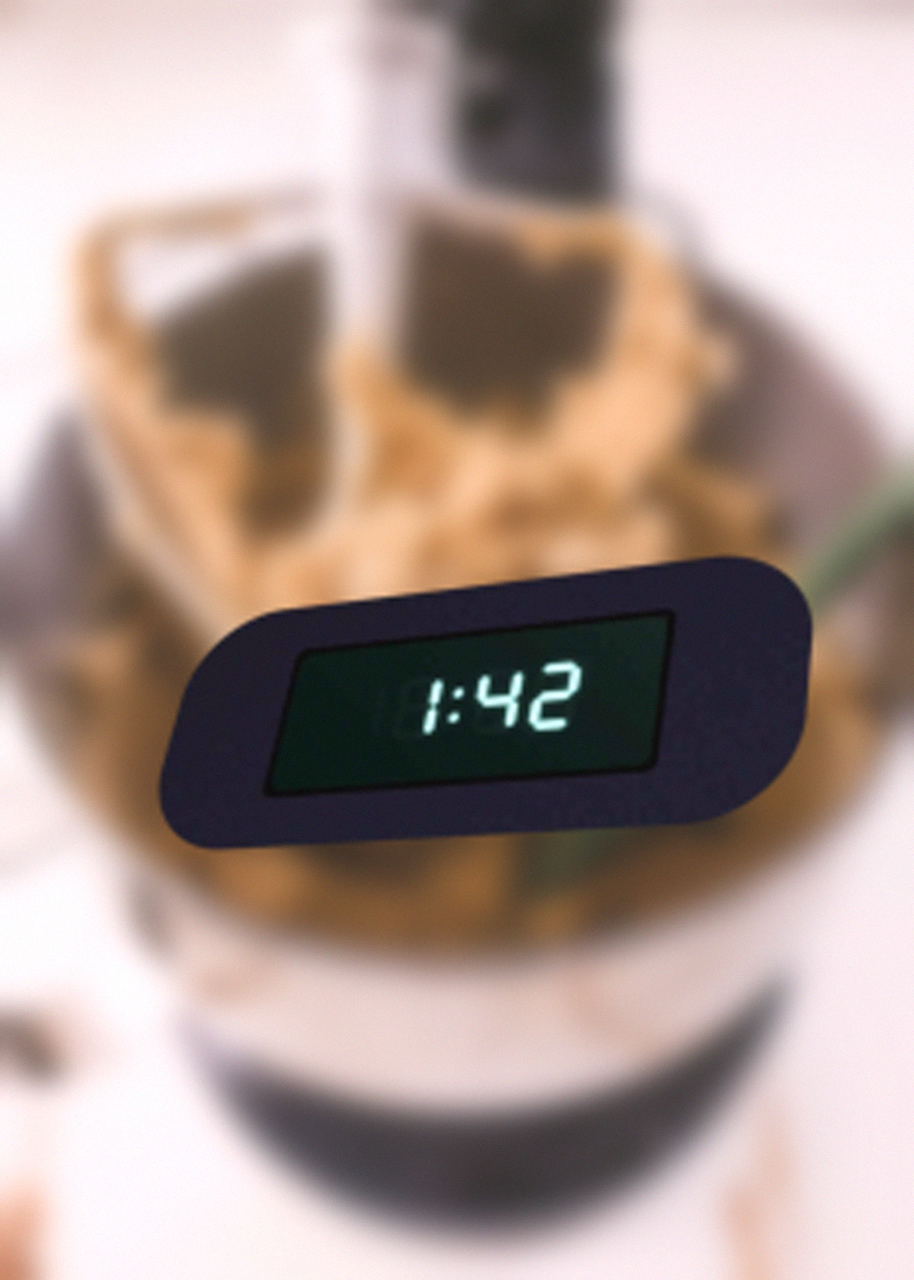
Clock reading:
{"hour": 1, "minute": 42}
